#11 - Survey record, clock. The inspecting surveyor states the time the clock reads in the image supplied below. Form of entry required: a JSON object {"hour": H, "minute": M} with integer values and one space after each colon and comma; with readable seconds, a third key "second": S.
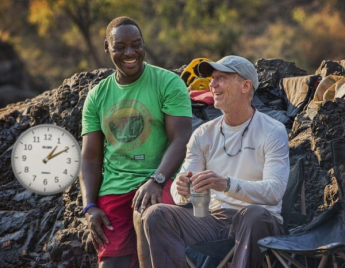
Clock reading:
{"hour": 1, "minute": 10}
